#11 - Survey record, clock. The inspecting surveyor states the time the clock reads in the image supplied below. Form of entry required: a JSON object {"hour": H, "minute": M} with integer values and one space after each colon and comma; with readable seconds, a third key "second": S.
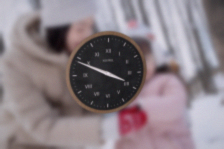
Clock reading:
{"hour": 3, "minute": 49}
